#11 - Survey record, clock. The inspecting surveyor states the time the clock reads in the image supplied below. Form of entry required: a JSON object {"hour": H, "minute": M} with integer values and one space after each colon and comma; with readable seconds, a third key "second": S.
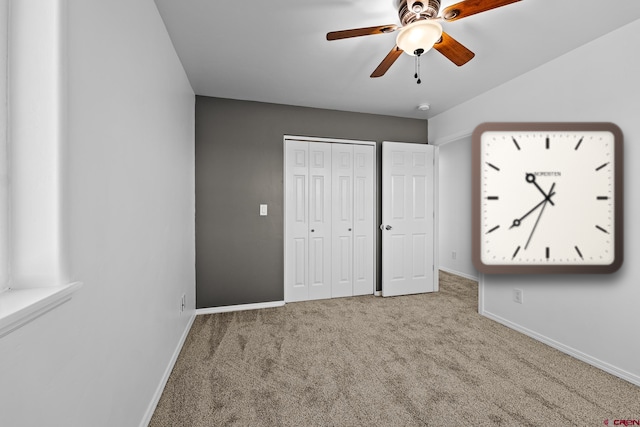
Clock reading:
{"hour": 10, "minute": 38, "second": 34}
